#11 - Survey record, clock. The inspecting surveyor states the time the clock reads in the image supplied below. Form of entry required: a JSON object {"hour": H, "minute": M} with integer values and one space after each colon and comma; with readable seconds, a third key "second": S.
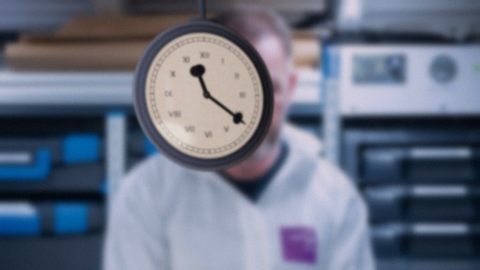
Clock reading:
{"hour": 11, "minute": 21}
